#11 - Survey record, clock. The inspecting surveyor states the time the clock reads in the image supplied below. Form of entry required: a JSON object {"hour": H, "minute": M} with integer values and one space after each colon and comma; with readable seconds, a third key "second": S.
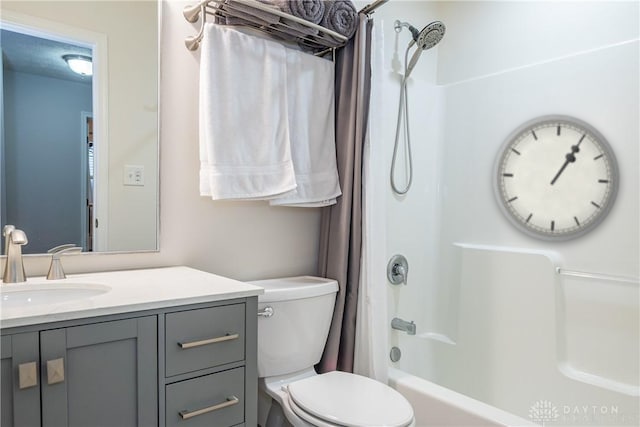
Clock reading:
{"hour": 1, "minute": 5}
